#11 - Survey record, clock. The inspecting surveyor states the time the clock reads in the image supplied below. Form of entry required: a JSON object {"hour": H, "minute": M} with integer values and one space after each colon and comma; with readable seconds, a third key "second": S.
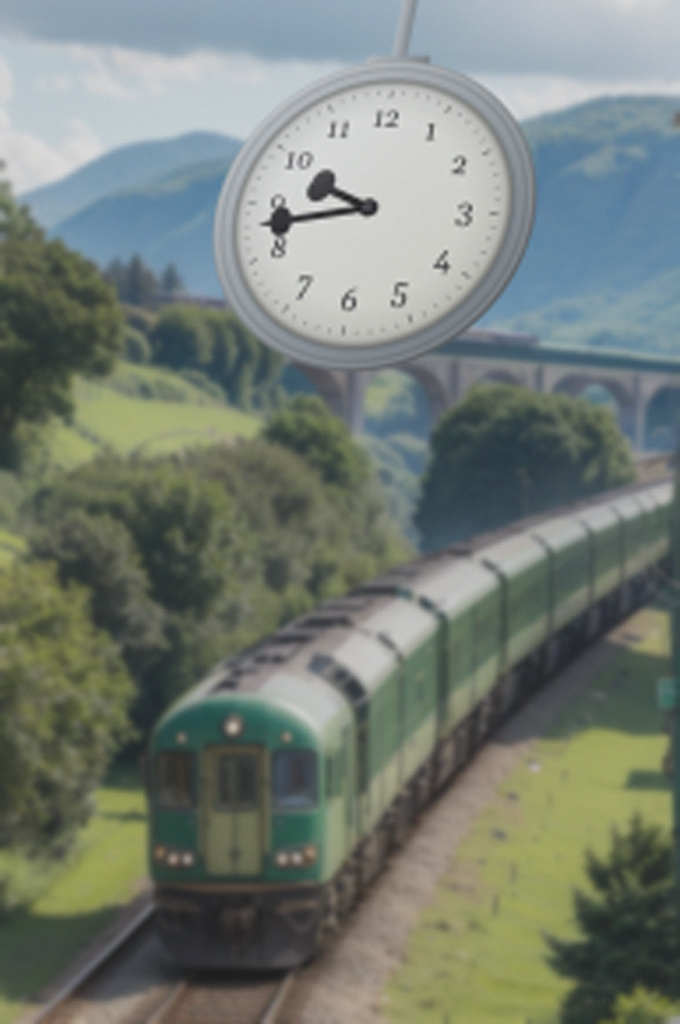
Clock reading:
{"hour": 9, "minute": 43}
